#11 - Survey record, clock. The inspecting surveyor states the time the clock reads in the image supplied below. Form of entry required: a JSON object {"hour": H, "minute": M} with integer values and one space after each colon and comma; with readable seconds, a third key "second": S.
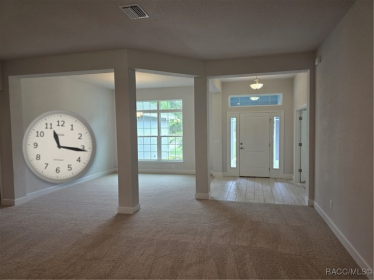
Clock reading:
{"hour": 11, "minute": 16}
